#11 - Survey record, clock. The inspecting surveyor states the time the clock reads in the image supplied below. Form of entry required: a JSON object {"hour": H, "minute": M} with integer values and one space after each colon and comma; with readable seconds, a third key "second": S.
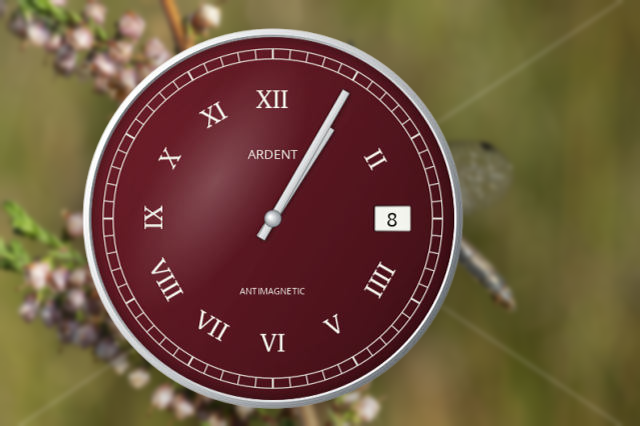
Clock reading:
{"hour": 1, "minute": 5}
